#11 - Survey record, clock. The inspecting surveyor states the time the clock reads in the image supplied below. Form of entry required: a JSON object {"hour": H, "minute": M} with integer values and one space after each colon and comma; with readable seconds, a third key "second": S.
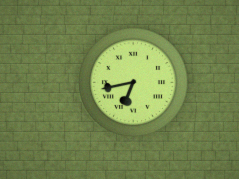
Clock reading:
{"hour": 6, "minute": 43}
